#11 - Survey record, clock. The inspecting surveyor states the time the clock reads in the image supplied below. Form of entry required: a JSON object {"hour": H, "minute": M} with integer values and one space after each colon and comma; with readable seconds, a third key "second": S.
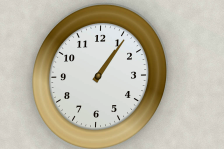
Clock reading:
{"hour": 1, "minute": 6}
